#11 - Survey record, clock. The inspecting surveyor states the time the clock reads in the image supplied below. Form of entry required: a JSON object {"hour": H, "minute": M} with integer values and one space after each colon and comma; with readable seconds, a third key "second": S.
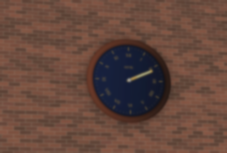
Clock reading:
{"hour": 2, "minute": 11}
